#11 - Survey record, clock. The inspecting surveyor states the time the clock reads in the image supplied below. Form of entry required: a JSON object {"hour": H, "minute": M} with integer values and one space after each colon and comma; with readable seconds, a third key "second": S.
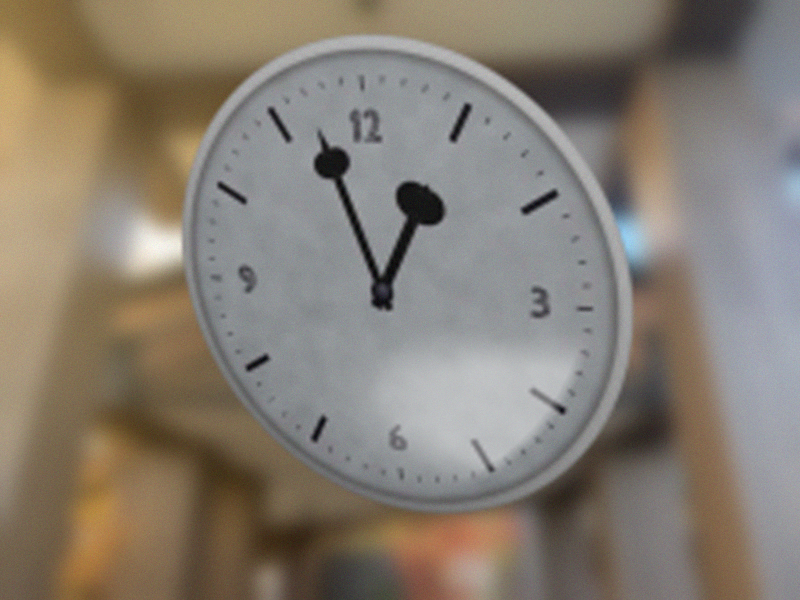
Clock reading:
{"hour": 12, "minute": 57}
